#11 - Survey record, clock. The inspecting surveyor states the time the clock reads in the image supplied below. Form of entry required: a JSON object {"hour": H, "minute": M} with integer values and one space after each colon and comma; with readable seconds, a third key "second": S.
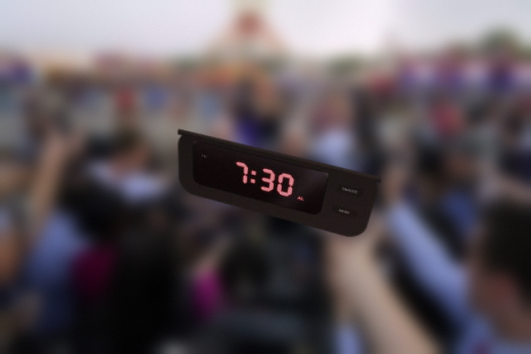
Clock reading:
{"hour": 7, "minute": 30}
